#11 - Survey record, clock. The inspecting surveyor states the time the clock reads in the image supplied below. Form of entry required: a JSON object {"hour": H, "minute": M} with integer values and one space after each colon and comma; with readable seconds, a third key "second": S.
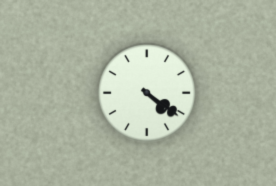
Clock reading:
{"hour": 4, "minute": 21}
